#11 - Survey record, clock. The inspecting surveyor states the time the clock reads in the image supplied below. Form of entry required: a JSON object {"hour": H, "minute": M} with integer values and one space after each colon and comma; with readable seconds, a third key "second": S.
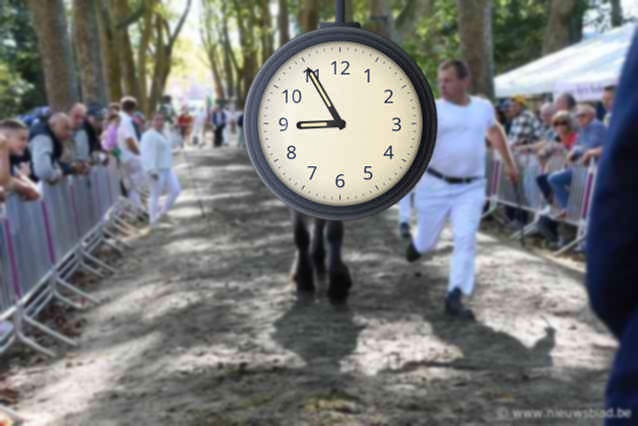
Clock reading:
{"hour": 8, "minute": 55}
